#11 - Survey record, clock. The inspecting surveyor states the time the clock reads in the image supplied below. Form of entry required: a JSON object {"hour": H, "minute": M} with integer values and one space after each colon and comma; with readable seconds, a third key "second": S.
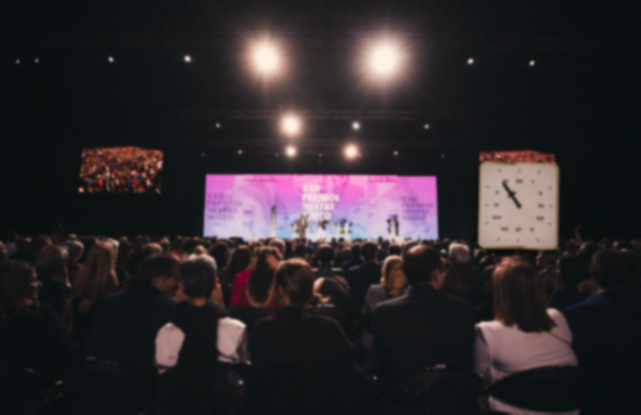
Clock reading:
{"hour": 10, "minute": 54}
